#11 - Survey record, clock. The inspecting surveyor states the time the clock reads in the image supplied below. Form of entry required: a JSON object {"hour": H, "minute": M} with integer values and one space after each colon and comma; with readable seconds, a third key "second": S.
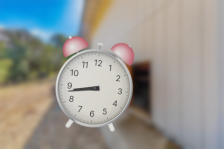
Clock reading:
{"hour": 8, "minute": 43}
